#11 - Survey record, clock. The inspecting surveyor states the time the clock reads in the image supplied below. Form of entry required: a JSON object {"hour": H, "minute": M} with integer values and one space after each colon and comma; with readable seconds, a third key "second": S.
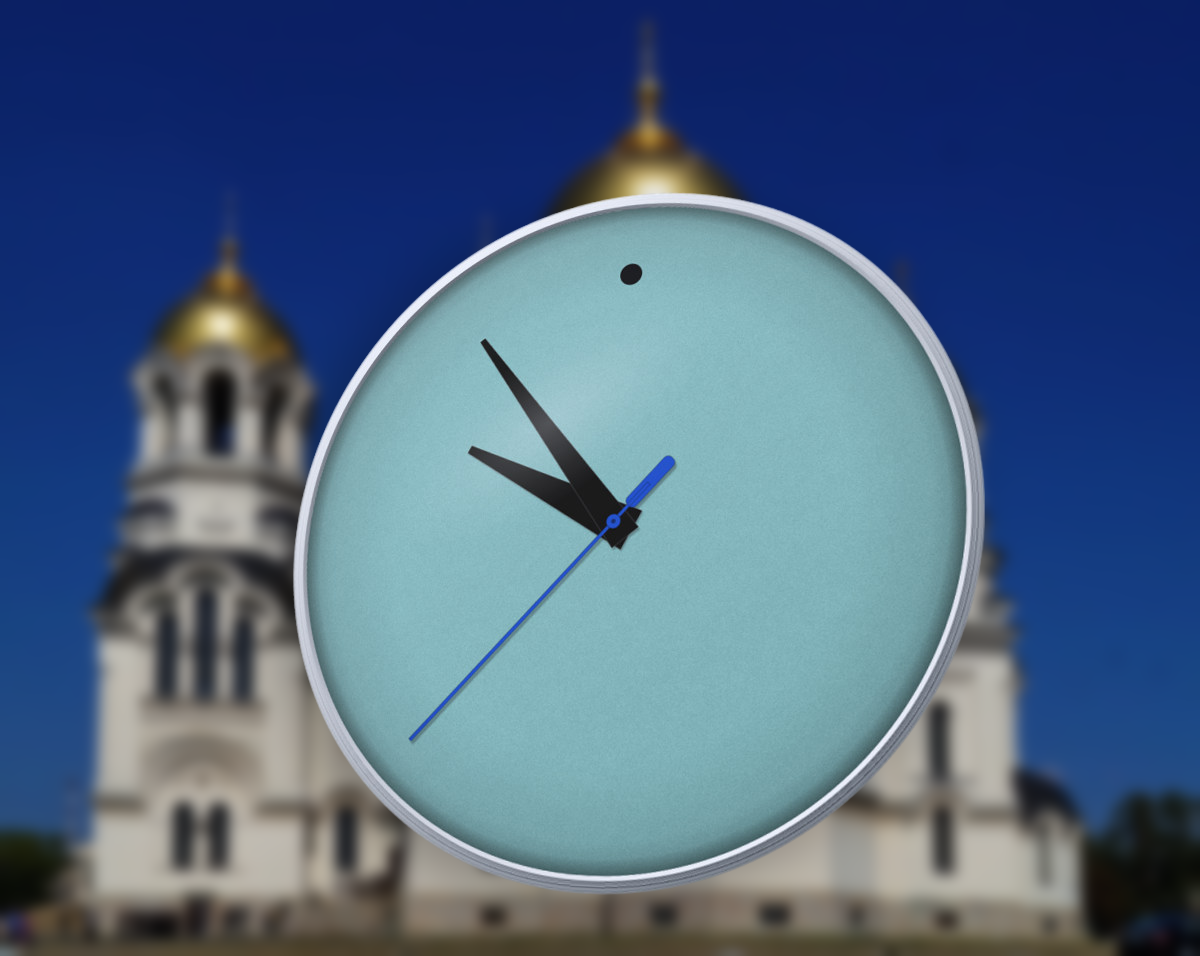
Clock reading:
{"hour": 9, "minute": 53, "second": 37}
